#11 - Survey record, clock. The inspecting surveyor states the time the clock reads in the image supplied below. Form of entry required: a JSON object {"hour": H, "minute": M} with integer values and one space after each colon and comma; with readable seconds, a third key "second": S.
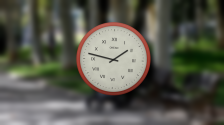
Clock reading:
{"hour": 1, "minute": 47}
